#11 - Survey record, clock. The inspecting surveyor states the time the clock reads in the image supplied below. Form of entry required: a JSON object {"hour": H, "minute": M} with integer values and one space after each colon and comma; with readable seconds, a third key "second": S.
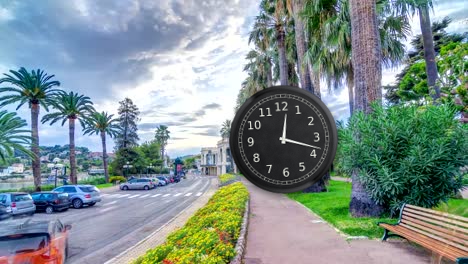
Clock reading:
{"hour": 12, "minute": 18}
